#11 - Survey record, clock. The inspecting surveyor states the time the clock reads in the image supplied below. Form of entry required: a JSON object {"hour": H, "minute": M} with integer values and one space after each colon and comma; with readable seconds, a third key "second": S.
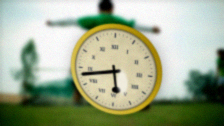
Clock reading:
{"hour": 5, "minute": 43}
